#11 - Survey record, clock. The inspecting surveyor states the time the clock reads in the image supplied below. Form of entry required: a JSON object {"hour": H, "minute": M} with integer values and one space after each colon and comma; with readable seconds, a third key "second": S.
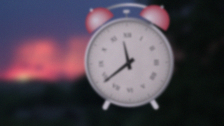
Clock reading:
{"hour": 11, "minute": 39}
